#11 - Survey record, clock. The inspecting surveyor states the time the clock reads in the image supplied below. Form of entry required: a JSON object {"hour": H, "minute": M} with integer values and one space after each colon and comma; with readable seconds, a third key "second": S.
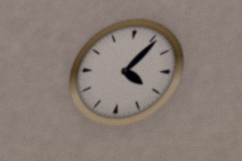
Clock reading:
{"hour": 4, "minute": 6}
